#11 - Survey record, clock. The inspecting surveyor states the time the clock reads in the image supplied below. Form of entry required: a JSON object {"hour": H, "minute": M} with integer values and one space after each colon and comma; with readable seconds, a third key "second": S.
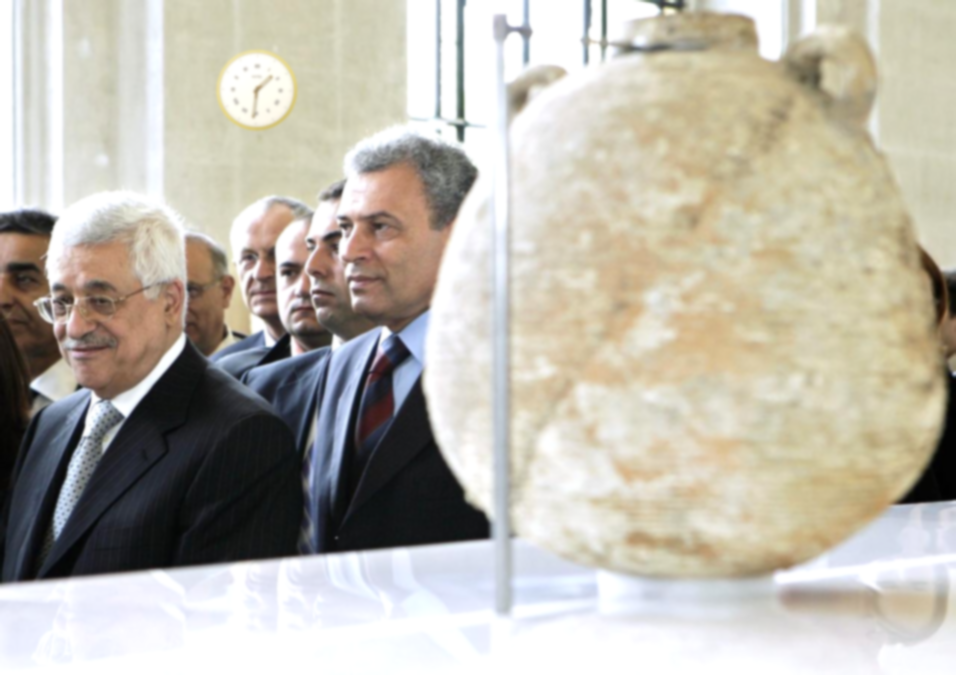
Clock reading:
{"hour": 1, "minute": 31}
